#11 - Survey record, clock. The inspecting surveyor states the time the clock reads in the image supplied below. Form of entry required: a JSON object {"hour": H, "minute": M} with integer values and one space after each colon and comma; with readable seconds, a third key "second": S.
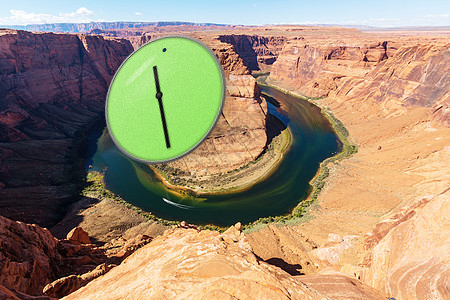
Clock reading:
{"hour": 11, "minute": 27}
